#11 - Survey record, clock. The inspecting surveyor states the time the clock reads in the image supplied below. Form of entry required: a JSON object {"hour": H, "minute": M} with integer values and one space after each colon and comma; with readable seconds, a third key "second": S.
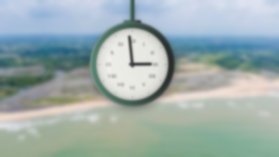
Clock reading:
{"hour": 2, "minute": 59}
